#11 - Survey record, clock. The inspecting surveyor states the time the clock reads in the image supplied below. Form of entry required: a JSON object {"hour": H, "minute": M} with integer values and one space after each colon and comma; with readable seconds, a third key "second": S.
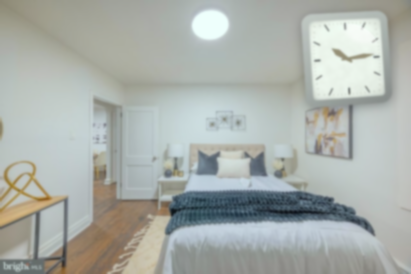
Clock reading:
{"hour": 10, "minute": 14}
